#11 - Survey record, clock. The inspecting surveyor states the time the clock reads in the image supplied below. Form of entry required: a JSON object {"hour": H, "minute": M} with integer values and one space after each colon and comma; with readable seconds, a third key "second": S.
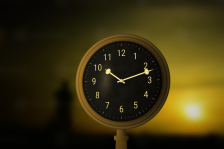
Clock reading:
{"hour": 10, "minute": 12}
